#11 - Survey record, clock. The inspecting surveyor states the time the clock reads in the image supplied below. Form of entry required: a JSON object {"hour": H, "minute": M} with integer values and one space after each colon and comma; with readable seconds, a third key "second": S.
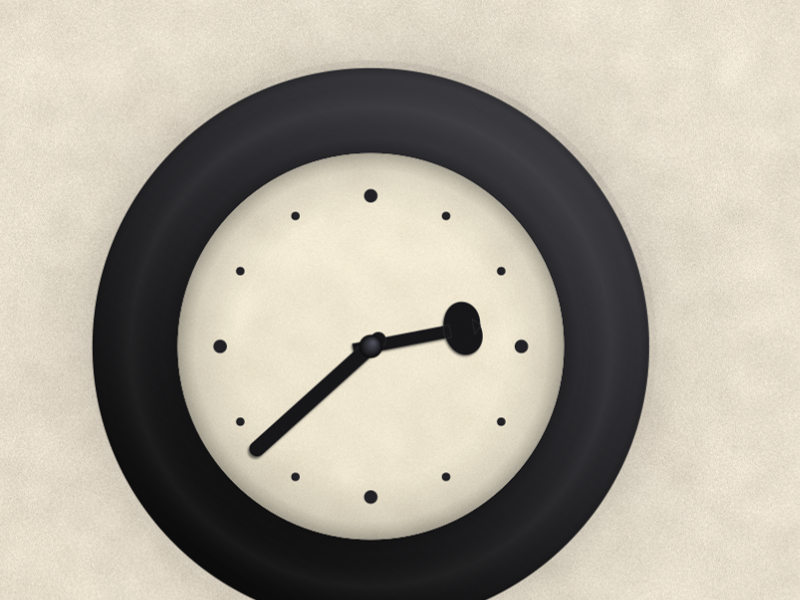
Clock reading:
{"hour": 2, "minute": 38}
